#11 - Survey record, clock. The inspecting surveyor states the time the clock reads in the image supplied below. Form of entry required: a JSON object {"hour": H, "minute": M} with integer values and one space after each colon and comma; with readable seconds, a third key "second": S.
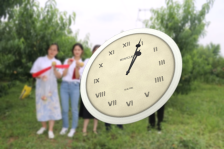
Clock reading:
{"hour": 1, "minute": 4}
